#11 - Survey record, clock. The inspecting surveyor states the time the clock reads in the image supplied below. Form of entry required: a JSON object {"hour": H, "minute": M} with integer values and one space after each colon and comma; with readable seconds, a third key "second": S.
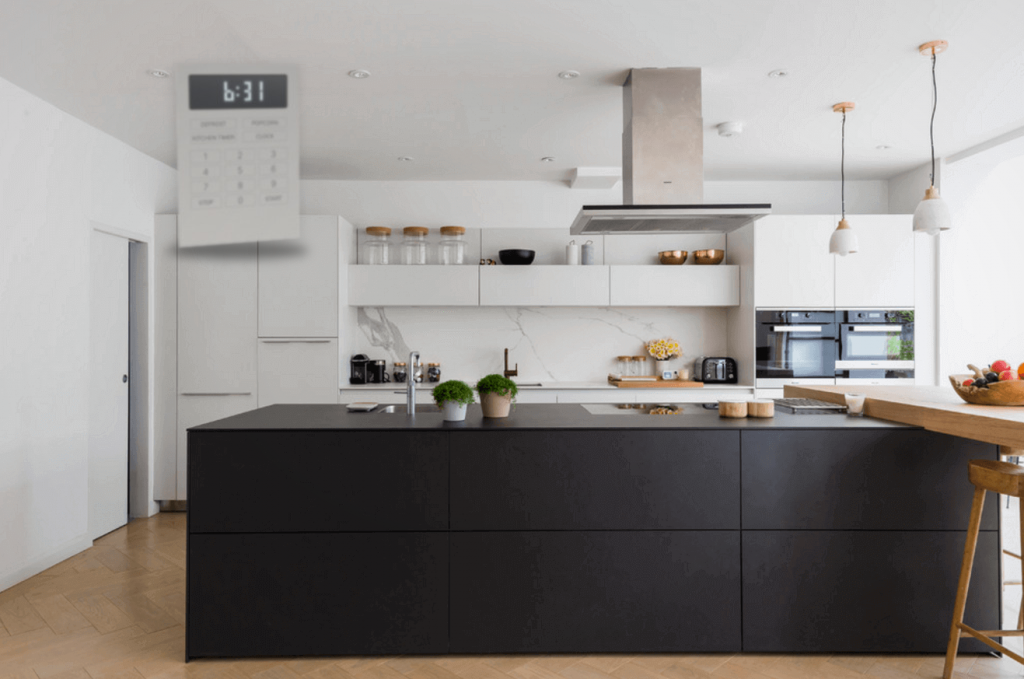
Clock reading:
{"hour": 6, "minute": 31}
